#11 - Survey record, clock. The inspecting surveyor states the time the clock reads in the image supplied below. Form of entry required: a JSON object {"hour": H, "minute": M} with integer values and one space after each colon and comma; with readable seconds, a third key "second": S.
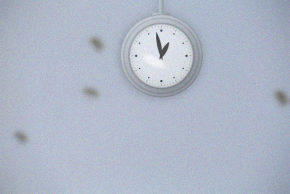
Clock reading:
{"hour": 12, "minute": 58}
